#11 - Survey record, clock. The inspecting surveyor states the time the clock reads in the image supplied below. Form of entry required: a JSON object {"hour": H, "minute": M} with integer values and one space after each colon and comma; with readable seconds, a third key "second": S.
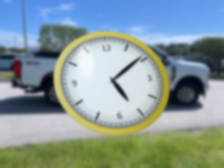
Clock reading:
{"hour": 5, "minute": 9}
